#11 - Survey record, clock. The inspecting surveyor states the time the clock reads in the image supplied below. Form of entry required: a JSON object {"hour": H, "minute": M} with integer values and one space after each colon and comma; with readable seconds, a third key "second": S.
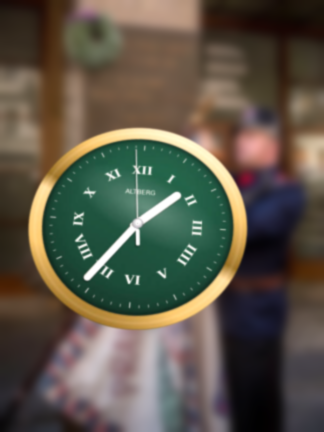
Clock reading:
{"hour": 1, "minute": 35, "second": 59}
